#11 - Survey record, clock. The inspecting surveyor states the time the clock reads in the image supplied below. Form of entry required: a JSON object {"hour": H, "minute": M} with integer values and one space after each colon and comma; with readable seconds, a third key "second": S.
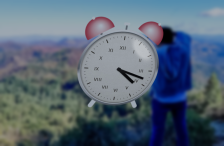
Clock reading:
{"hour": 4, "minute": 18}
